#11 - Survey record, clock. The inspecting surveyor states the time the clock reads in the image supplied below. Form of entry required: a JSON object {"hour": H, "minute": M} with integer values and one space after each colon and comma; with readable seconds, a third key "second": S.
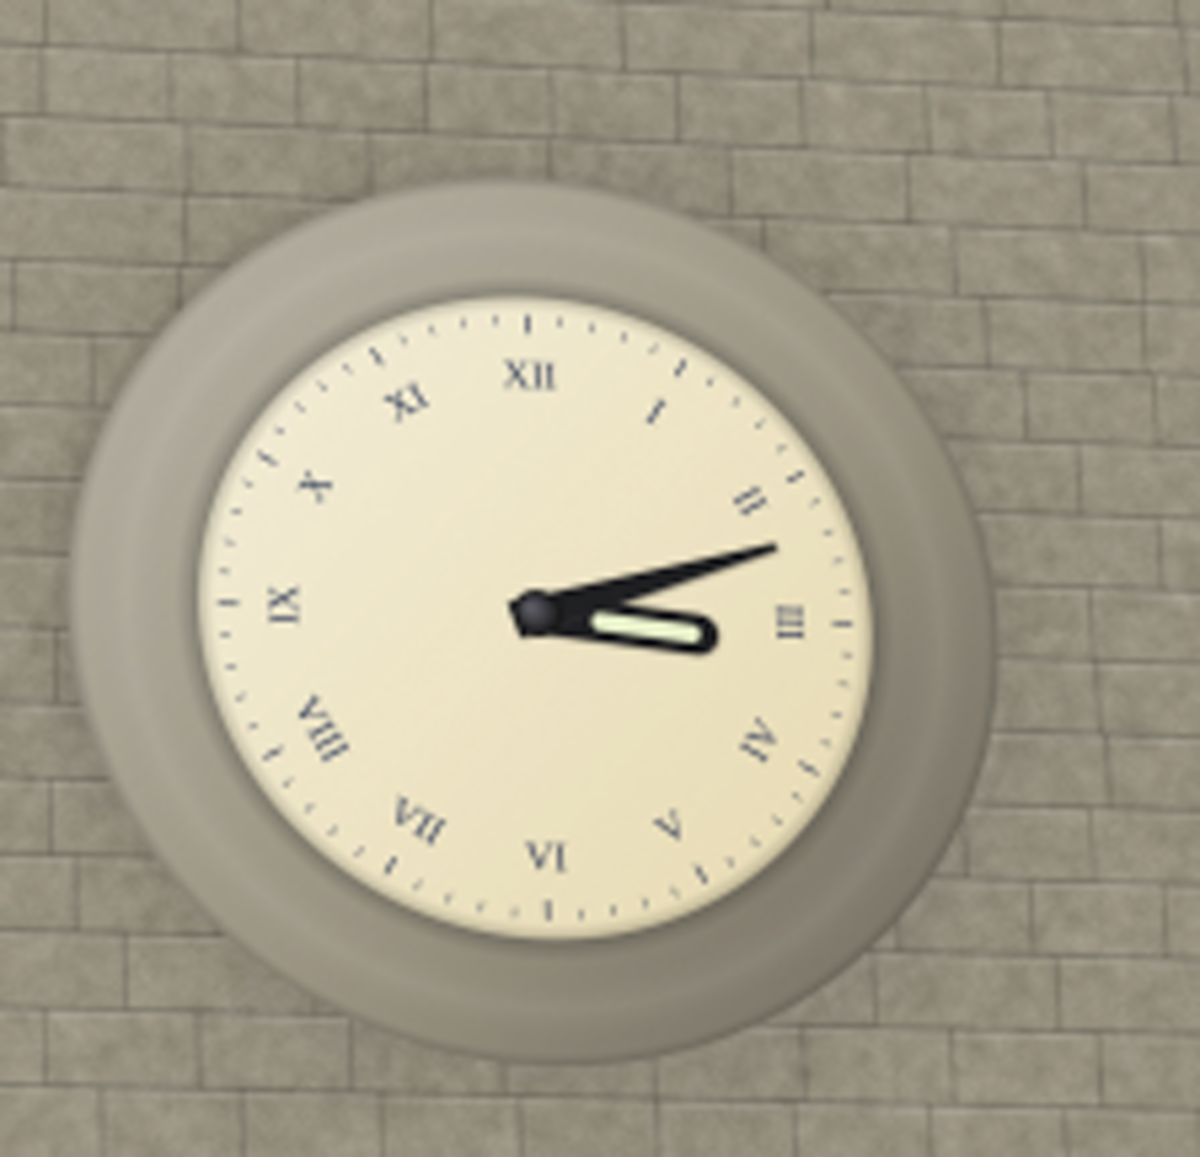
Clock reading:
{"hour": 3, "minute": 12}
